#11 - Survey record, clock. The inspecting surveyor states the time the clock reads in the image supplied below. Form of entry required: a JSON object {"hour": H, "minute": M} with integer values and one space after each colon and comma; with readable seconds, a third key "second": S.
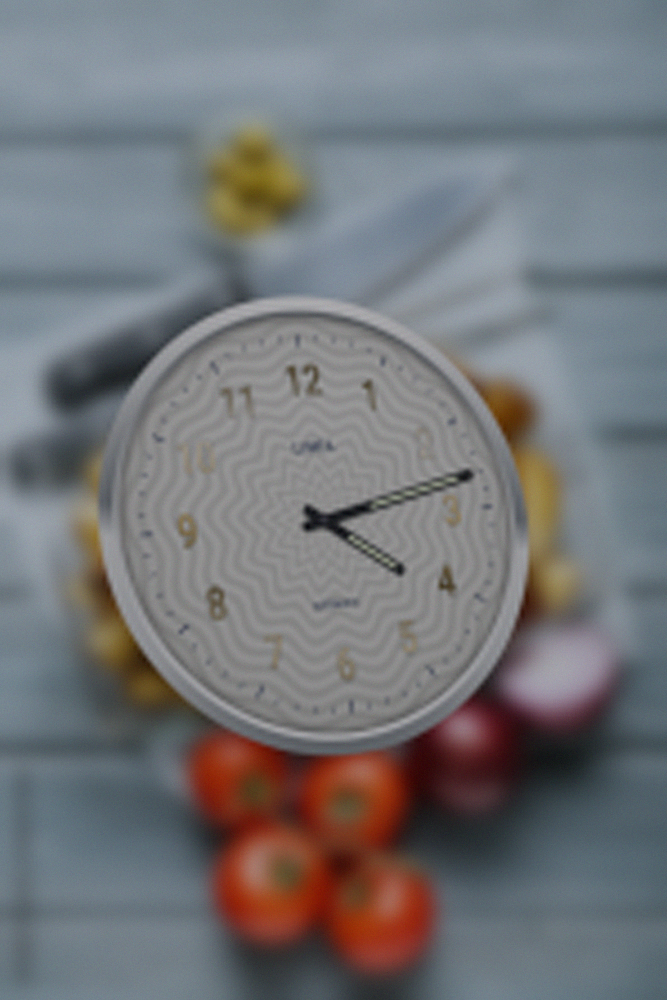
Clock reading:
{"hour": 4, "minute": 13}
